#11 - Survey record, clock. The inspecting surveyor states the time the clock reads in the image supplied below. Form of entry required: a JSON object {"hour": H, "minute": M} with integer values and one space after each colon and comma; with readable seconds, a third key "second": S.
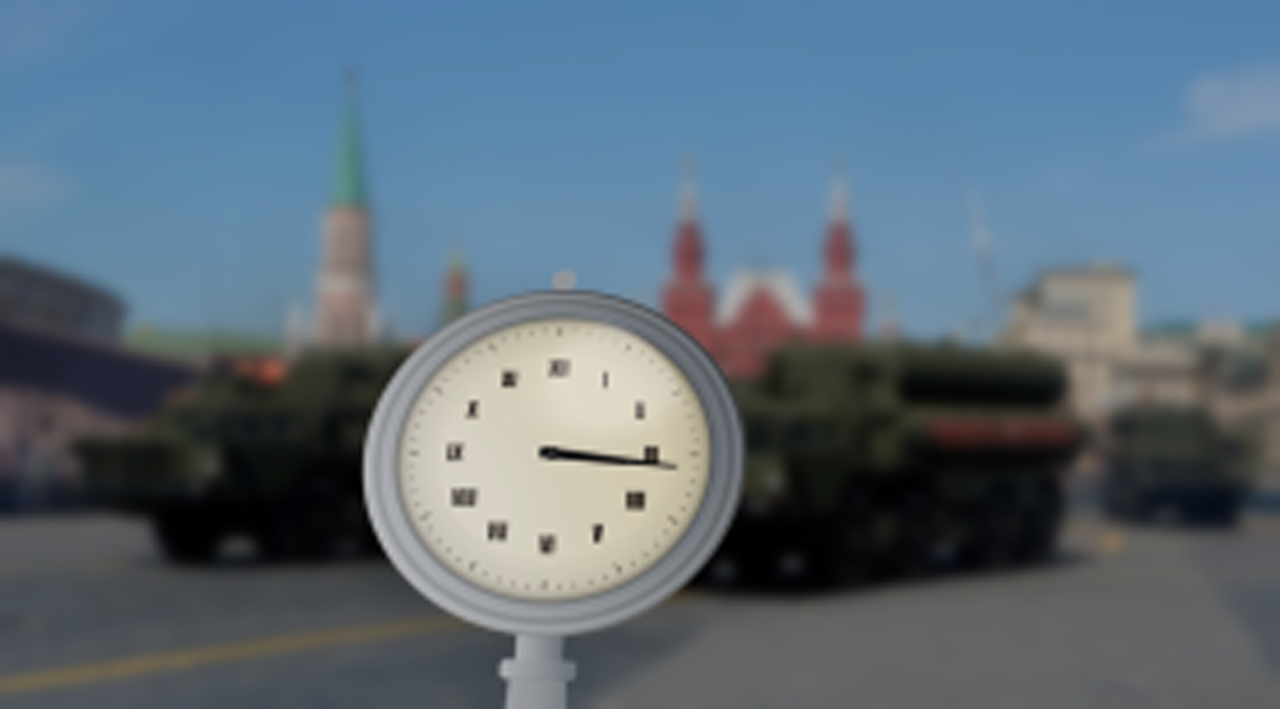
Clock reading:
{"hour": 3, "minute": 16}
